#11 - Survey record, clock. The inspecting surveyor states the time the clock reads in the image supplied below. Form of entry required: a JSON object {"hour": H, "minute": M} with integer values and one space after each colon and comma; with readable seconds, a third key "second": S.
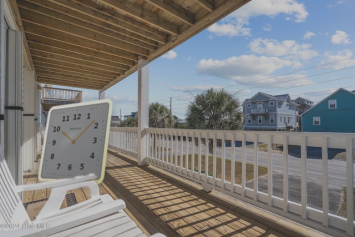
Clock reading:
{"hour": 10, "minute": 8}
